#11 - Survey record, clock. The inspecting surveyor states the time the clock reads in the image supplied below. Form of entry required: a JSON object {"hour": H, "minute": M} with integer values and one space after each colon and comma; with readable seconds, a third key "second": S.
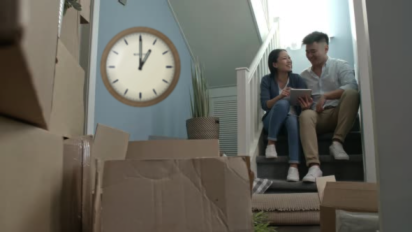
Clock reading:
{"hour": 1, "minute": 0}
